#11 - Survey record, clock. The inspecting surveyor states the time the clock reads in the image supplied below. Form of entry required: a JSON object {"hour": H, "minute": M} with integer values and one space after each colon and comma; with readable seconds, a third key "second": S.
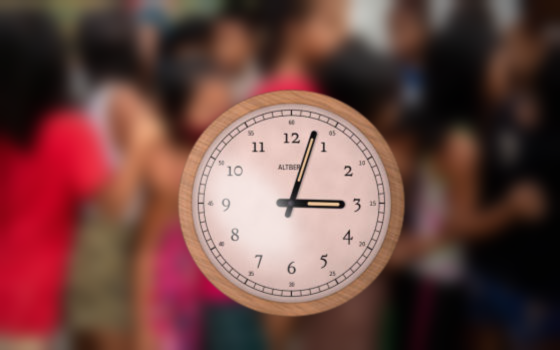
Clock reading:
{"hour": 3, "minute": 3}
